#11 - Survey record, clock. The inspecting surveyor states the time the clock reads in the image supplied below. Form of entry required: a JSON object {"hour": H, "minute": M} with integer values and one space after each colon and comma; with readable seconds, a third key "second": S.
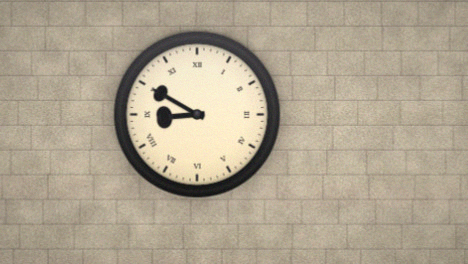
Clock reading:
{"hour": 8, "minute": 50}
